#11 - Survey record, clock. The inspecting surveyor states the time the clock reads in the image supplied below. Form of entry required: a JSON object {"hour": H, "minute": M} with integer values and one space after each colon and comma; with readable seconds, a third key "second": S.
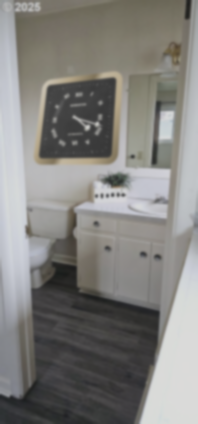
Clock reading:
{"hour": 4, "minute": 18}
